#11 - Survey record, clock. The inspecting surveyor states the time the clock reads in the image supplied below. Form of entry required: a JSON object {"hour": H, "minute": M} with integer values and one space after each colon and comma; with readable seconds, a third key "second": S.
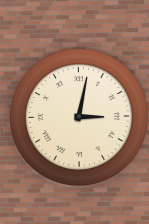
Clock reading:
{"hour": 3, "minute": 2}
